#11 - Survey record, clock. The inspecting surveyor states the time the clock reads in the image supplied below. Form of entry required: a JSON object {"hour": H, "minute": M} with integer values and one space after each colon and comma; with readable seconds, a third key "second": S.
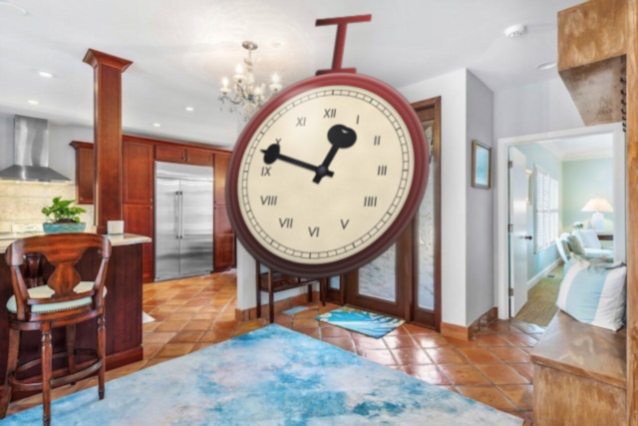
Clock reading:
{"hour": 12, "minute": 48}
